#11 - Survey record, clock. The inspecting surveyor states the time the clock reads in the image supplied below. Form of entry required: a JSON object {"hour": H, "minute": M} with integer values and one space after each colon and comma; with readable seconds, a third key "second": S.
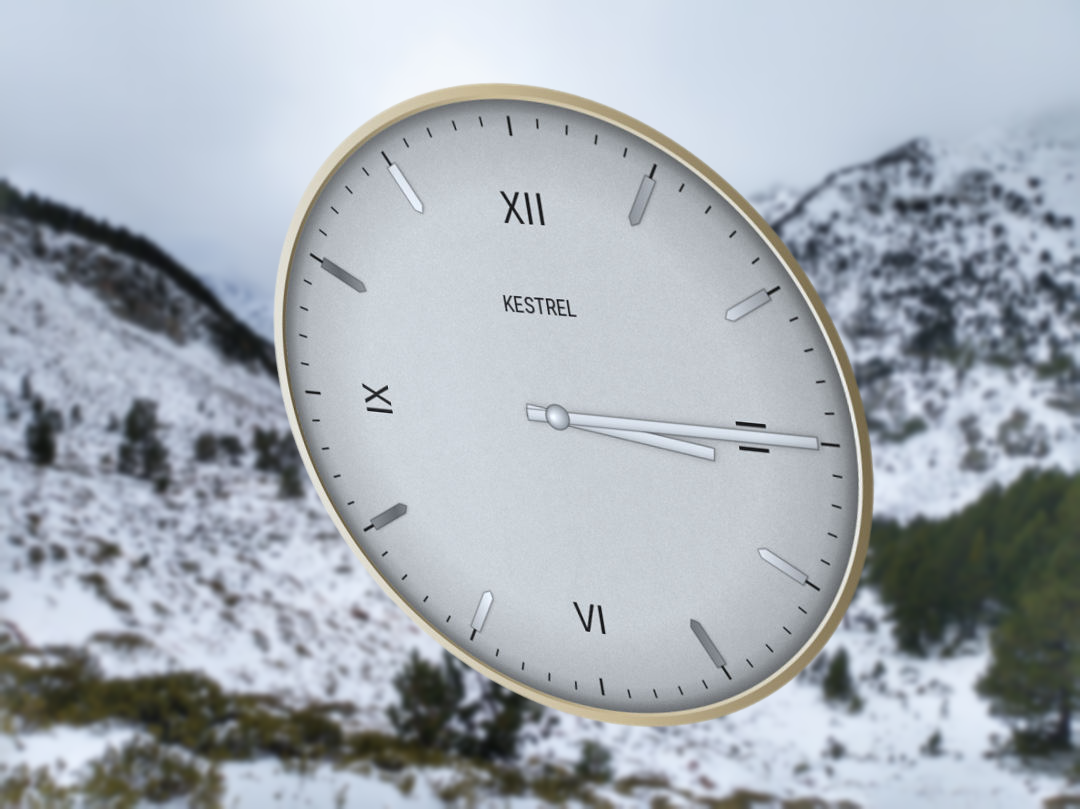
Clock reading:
{"hour": 3, "minute": 15}
